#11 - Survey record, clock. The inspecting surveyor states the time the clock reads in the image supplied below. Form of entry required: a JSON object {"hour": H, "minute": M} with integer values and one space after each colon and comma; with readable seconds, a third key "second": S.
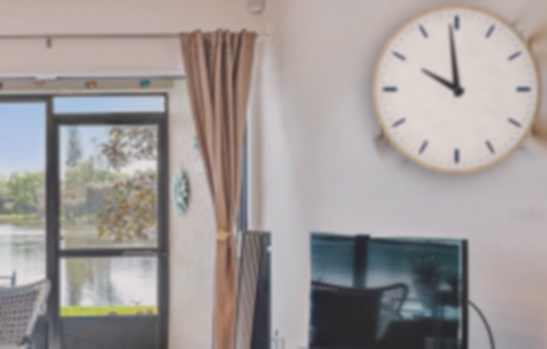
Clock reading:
{"hour": 9, "minute": 59}
